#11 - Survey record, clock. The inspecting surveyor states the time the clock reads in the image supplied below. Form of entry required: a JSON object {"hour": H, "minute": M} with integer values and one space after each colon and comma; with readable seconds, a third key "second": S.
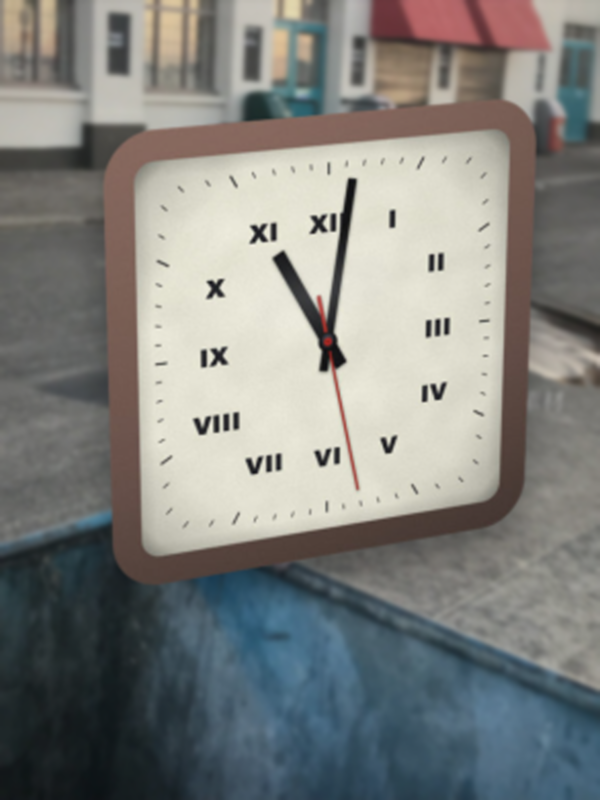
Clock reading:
{"hour": 11, "minute": 1, "second": 28}
